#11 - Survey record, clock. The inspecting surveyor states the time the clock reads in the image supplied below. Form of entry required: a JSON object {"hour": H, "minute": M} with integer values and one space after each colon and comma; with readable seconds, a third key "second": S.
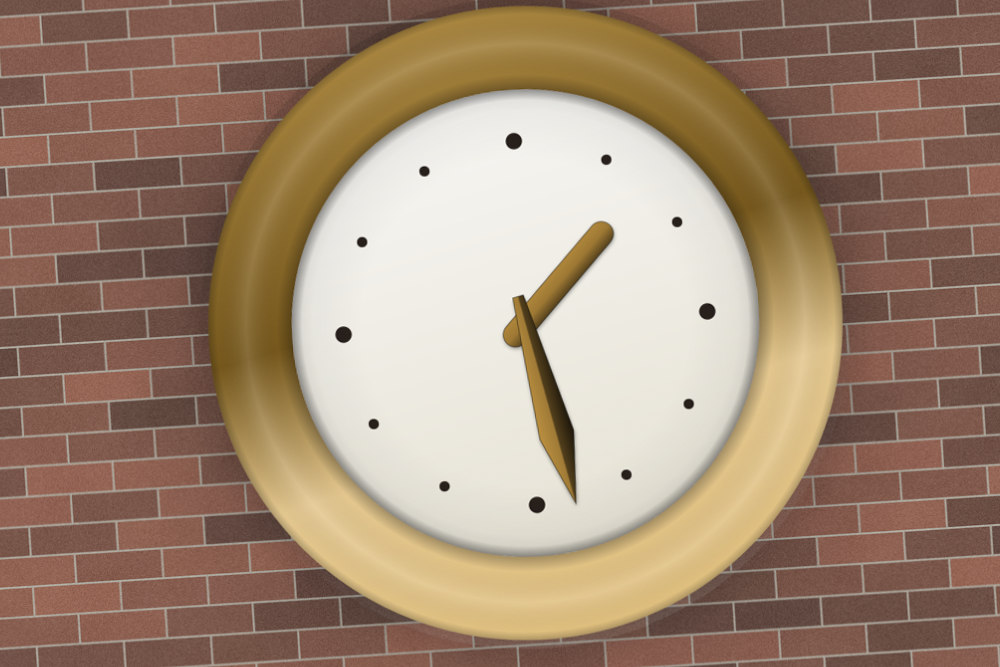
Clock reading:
{"hour": 1, "minute": 28}
